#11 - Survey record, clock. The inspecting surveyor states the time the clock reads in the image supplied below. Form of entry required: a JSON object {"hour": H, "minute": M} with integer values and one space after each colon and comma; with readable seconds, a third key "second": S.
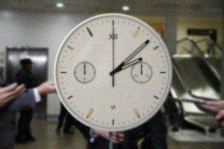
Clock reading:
{"hour": 2, "minute": 8}
